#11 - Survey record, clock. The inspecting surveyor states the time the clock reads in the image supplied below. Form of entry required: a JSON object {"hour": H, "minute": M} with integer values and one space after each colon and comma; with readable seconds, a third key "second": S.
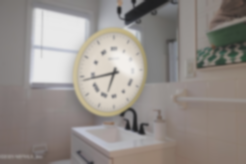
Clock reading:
{"hour": 6, "minute": 44}
